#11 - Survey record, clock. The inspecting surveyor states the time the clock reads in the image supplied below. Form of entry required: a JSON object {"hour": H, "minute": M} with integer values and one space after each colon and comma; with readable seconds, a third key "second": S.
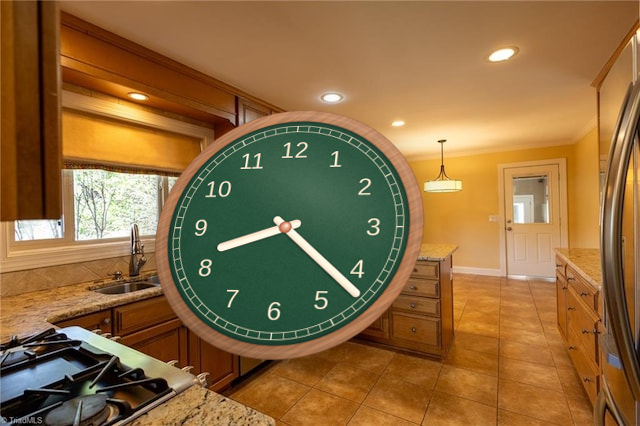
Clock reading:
{"hour": 8, "minute": 22}
